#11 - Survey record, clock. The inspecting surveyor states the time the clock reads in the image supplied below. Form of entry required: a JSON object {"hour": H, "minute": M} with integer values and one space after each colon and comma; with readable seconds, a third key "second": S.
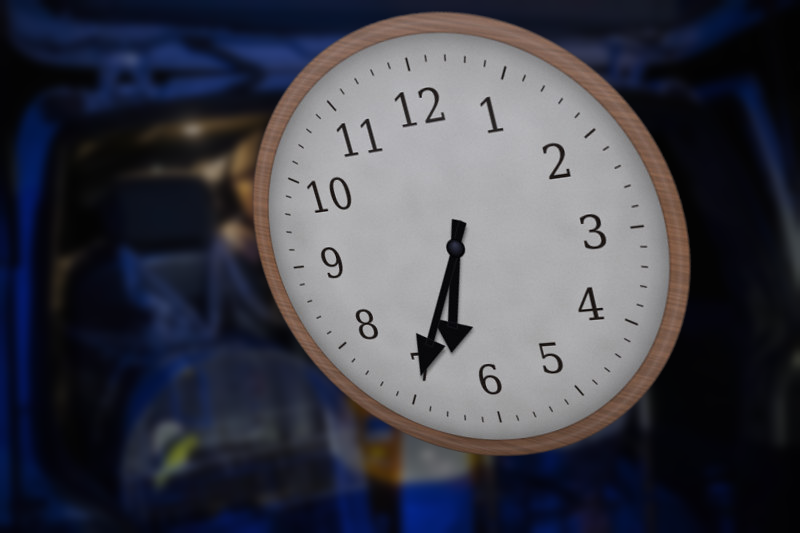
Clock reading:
{"hour": 6, "minute": 35}
